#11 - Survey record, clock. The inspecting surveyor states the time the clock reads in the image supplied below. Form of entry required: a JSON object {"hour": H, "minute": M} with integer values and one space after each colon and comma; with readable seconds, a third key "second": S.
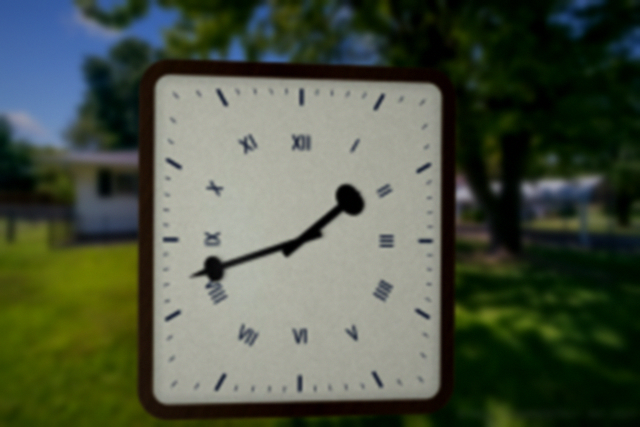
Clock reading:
{"hour": 1, "minute": 42}
